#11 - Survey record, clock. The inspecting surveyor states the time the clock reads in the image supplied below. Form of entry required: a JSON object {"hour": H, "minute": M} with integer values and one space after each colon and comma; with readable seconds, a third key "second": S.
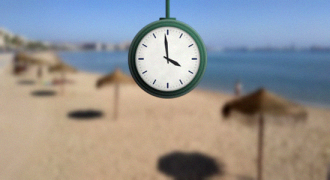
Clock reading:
{"hour": 3, "minute": 59}
